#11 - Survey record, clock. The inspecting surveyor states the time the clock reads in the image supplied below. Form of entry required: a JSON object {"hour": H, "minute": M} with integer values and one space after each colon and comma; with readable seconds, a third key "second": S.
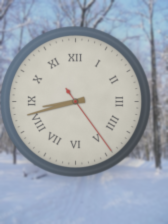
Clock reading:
{"hour": 8, "minute": 42, "second": 24}
